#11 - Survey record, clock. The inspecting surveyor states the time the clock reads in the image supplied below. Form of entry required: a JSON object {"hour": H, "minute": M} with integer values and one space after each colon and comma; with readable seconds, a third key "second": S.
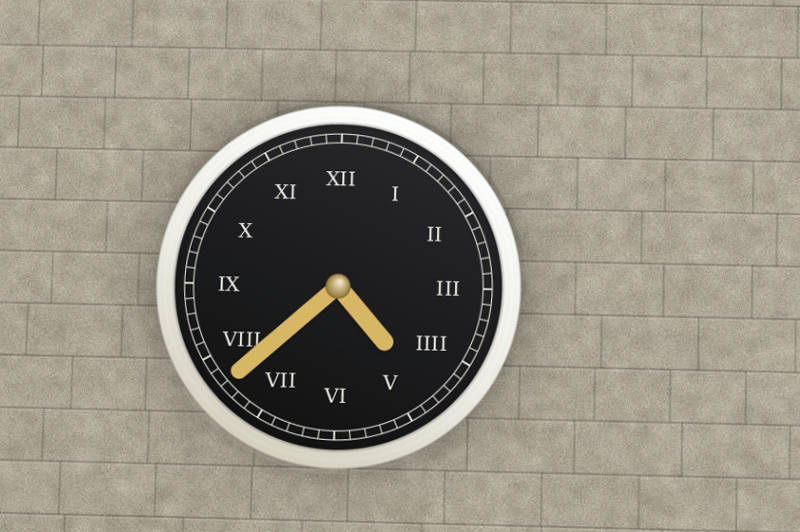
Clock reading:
{"hour": 4, "minute": 38}
